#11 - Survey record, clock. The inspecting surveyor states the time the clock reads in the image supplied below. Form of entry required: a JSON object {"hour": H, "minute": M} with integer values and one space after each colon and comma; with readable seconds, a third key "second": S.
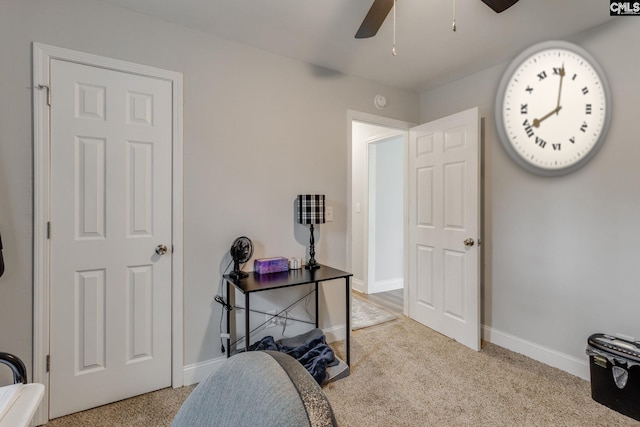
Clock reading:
{"hour": 8, "minute": 1}
